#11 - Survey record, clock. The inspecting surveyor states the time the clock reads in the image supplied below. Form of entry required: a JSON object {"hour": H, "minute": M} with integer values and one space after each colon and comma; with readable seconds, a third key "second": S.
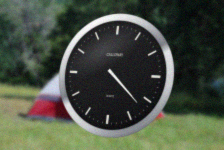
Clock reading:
{"hour": 4, "minute": 22}
